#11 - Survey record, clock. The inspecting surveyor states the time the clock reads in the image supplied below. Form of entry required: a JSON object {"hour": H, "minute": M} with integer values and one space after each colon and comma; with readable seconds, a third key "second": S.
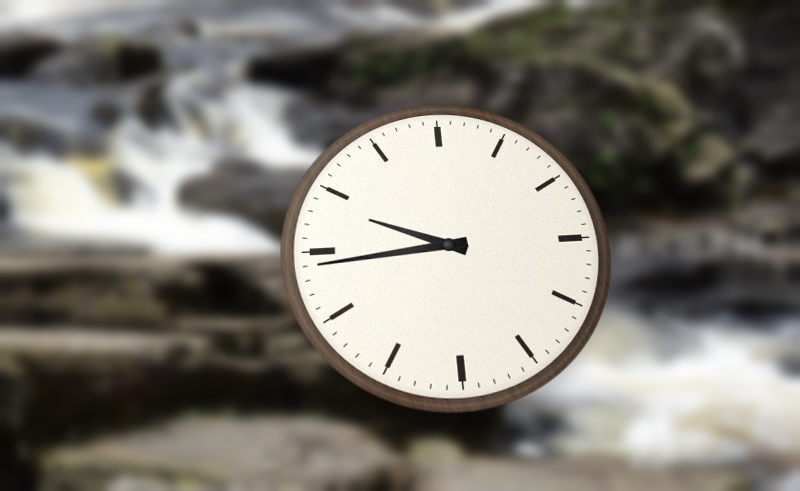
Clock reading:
{"hour": 9, "minute": 44}
